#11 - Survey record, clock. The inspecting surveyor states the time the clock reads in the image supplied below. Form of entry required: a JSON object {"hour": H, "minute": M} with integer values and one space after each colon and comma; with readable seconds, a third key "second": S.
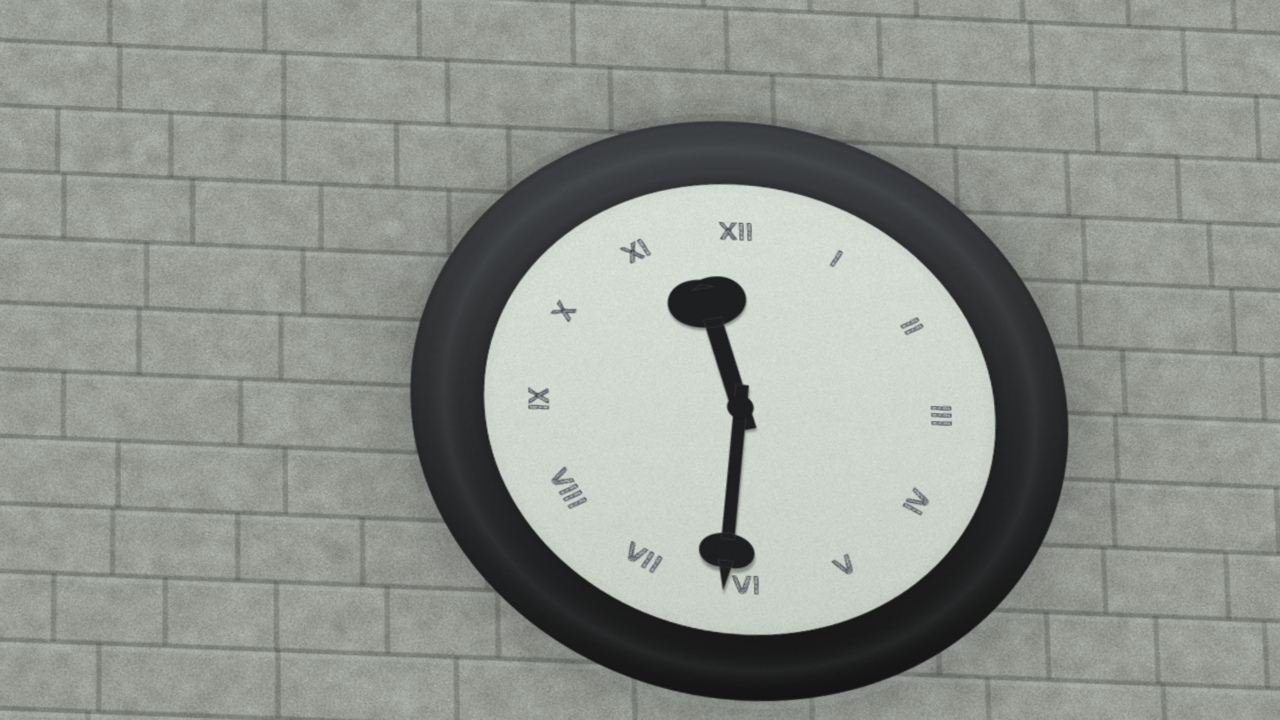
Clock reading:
{"hour": 11, "minute": 31}
